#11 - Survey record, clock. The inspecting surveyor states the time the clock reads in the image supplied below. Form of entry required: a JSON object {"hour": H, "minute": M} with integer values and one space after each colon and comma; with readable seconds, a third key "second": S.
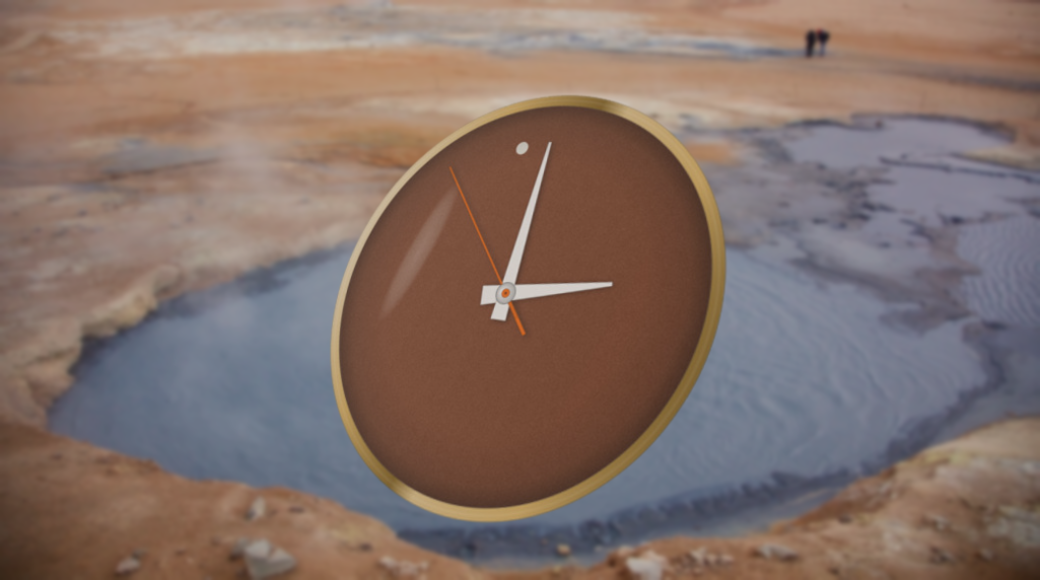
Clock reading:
{"hour": 3, "minute": 1, "second": 55}
